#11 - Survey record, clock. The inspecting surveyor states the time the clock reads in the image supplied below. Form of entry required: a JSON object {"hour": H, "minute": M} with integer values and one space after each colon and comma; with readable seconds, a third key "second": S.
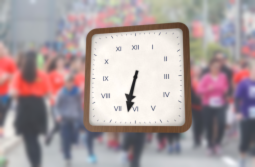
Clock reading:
{"hour": 6, "minute": 32}
